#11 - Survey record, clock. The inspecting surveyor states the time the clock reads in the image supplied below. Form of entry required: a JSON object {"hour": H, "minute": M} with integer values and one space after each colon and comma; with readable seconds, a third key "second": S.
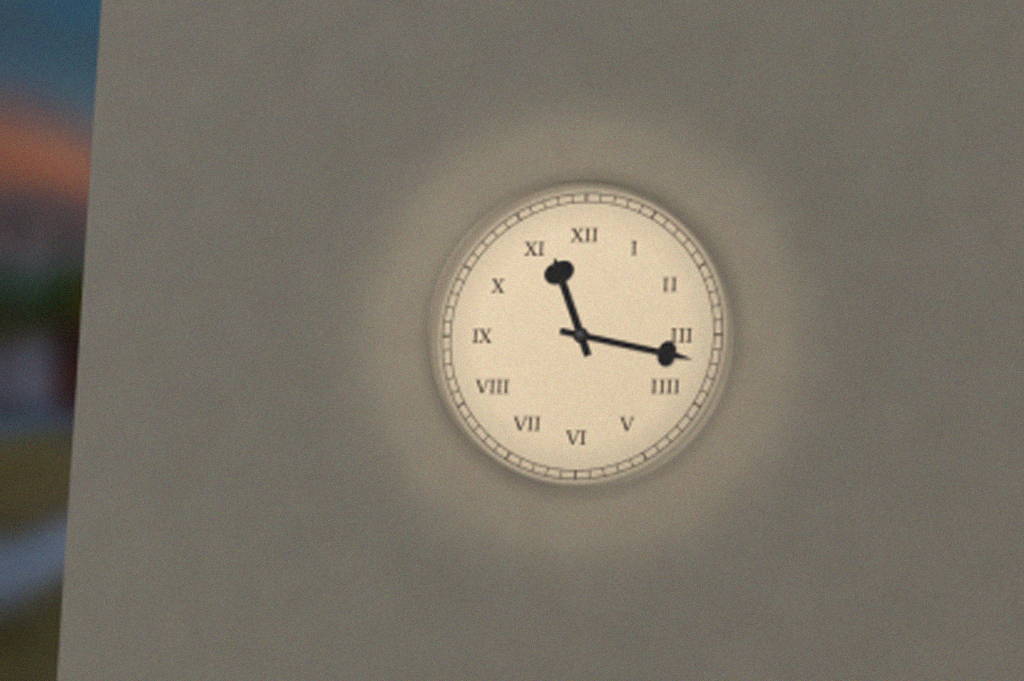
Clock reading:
{"hour": 11, "minute": 17}
